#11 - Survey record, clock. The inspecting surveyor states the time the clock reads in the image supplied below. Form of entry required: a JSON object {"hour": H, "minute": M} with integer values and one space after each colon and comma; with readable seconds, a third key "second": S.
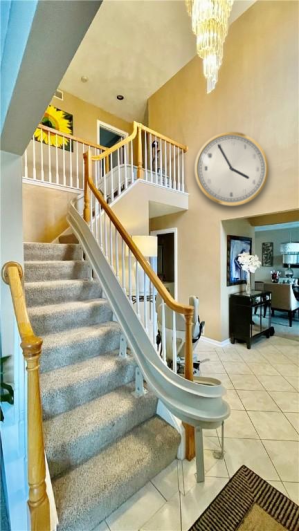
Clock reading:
{"hour": 3, "minute": 55}
